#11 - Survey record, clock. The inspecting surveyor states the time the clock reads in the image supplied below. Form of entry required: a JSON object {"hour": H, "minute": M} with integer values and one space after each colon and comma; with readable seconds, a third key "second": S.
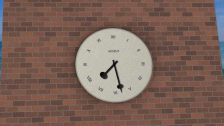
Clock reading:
{"hour": 7, "minute": 28}
